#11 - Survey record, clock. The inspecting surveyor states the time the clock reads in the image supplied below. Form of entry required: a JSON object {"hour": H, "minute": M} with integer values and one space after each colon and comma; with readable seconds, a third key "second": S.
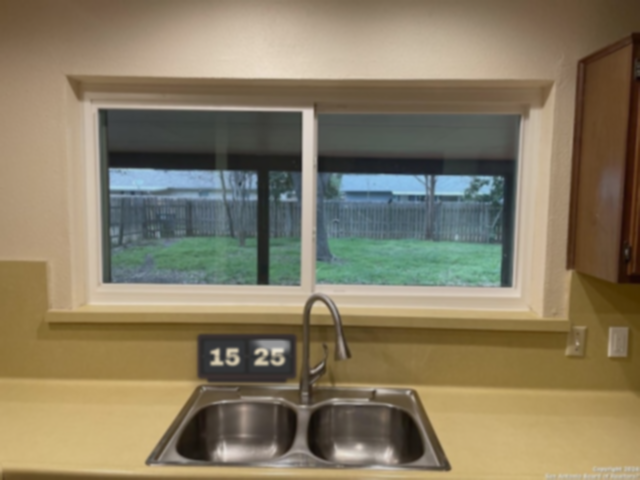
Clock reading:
{"hour": 15, "minute": 25}
